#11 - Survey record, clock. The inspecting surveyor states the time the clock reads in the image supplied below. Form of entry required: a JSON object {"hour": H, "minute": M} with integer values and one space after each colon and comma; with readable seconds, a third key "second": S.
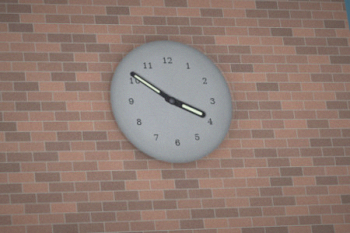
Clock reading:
{"hour": 3, "minute": 51}
